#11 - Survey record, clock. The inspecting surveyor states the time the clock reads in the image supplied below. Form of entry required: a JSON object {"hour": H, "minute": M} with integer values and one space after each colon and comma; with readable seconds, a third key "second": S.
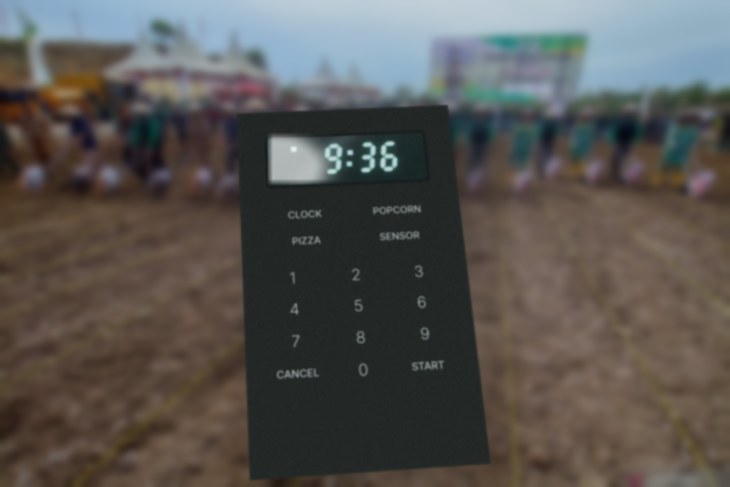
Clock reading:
{"hour": 9, "minute": 36}
